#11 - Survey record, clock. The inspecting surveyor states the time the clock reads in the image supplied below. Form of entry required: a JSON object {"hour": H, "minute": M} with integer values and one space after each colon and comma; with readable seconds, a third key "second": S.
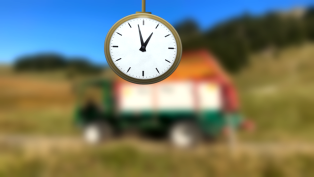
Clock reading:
{"hour": 12, "minute": 58}
